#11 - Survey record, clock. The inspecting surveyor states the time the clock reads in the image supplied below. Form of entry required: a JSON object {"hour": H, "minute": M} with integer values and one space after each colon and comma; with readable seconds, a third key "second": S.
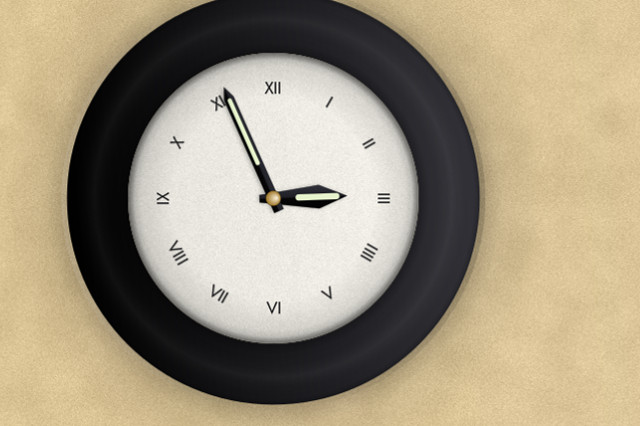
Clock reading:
{"hour": 2, "minute": 56}
